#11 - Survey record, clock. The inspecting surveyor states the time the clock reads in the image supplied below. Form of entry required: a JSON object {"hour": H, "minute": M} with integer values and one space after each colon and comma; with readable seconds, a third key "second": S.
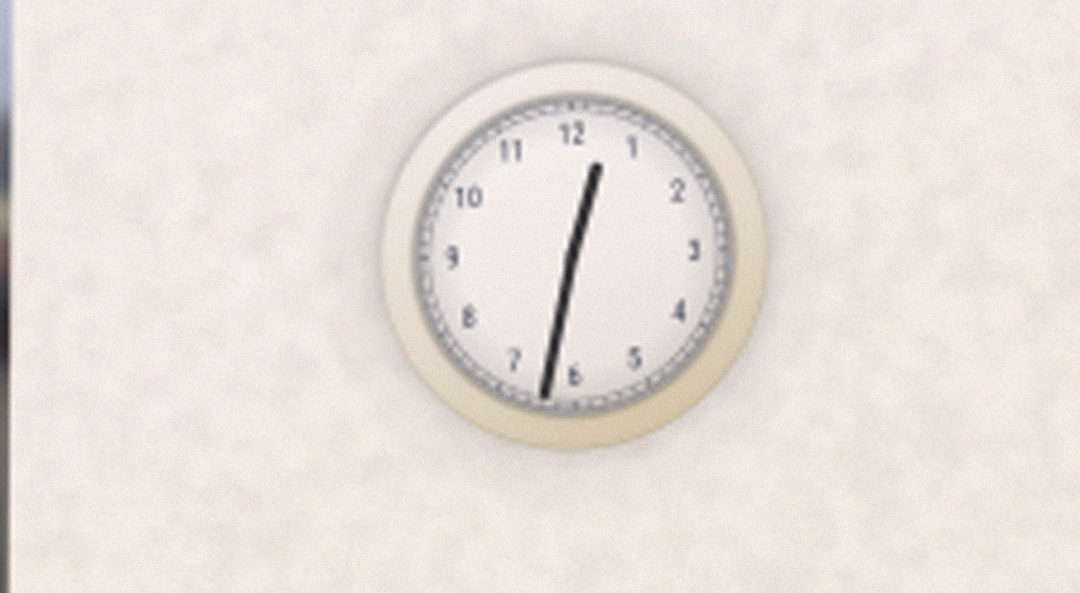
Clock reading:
{"hour": 12, "minute": 32}
